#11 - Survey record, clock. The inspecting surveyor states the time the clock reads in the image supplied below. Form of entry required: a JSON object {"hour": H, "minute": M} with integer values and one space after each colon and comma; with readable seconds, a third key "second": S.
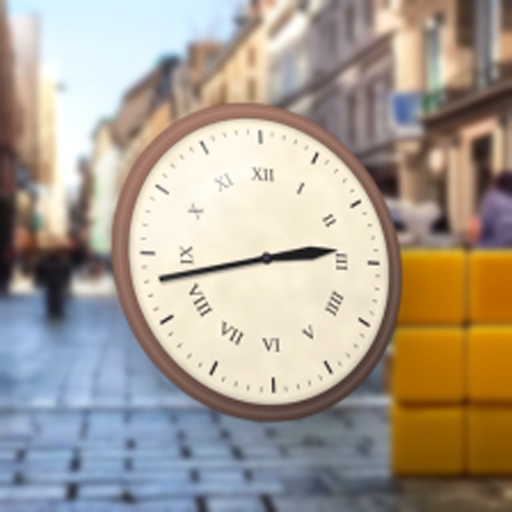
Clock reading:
{"hour": 2, "minute": 43}
